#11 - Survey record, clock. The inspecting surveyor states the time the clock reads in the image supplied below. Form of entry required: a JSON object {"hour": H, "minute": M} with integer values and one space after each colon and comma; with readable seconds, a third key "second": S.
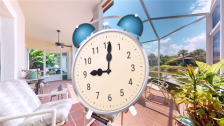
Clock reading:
{"hour": 9, "minute": 1}
